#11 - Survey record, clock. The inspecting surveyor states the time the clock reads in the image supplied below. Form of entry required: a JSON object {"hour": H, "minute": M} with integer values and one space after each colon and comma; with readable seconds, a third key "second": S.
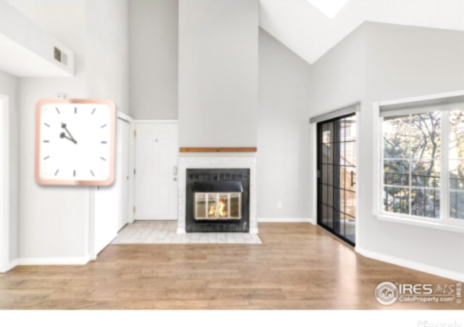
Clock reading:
{"hour": 9, "minute": 54}
